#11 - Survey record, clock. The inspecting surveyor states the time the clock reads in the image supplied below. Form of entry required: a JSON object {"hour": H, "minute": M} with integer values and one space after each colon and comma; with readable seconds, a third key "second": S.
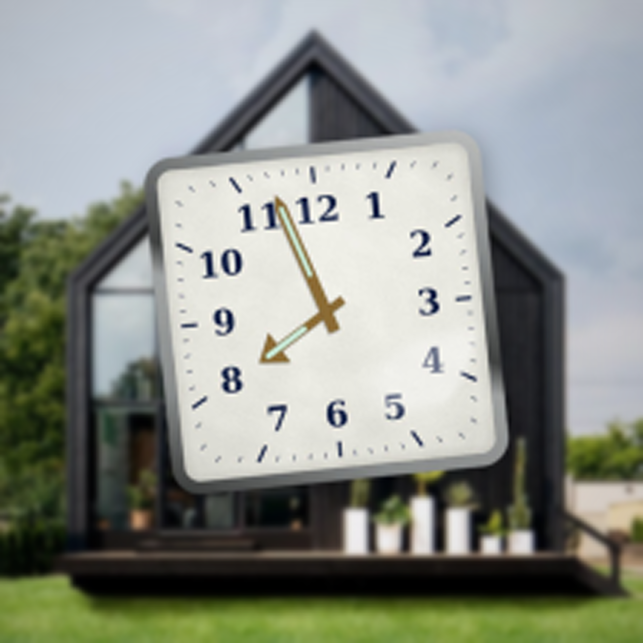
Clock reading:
{"hour": 7, "minute": 57}
